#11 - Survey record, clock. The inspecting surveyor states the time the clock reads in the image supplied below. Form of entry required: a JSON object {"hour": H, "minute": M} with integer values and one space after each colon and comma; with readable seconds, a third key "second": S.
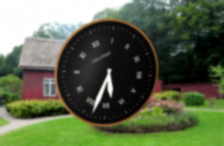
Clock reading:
{"hour": 6, "minute": 38}
